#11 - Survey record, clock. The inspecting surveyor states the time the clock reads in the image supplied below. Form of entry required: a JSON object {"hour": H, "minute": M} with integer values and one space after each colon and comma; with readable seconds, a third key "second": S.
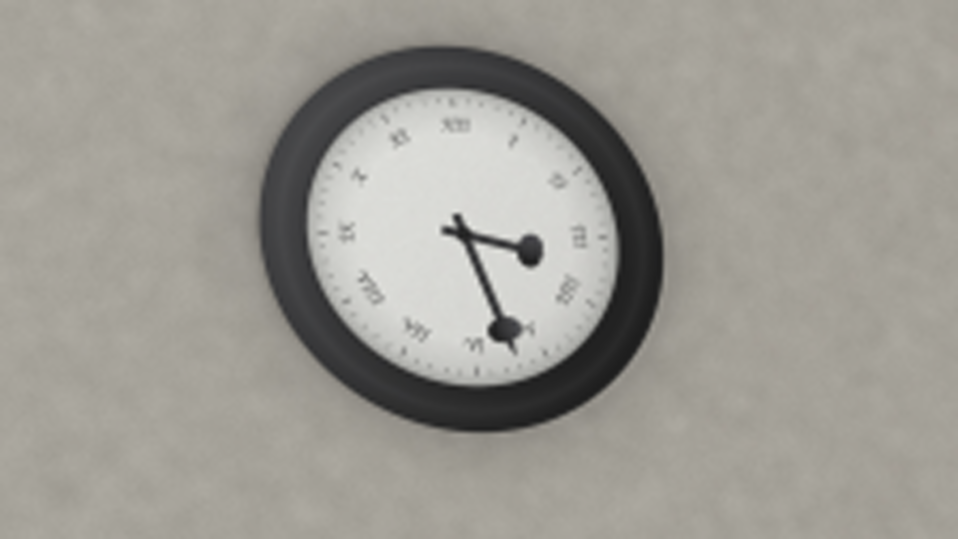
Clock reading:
{"hour": 3, "minute": 27}
